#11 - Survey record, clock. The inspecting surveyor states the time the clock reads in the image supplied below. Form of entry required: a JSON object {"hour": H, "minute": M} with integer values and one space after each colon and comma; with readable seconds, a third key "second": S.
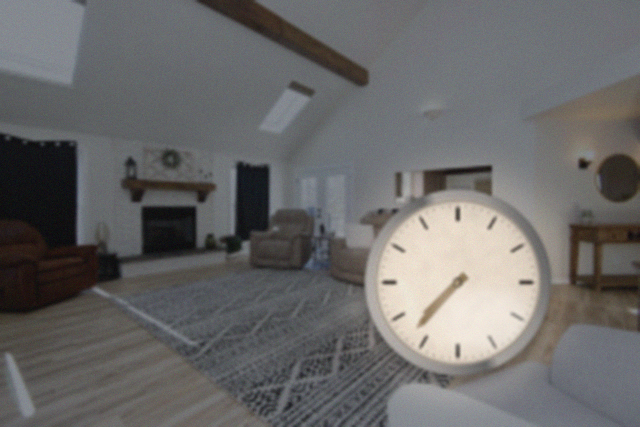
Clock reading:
{"hour": 7, "minute": 37}
